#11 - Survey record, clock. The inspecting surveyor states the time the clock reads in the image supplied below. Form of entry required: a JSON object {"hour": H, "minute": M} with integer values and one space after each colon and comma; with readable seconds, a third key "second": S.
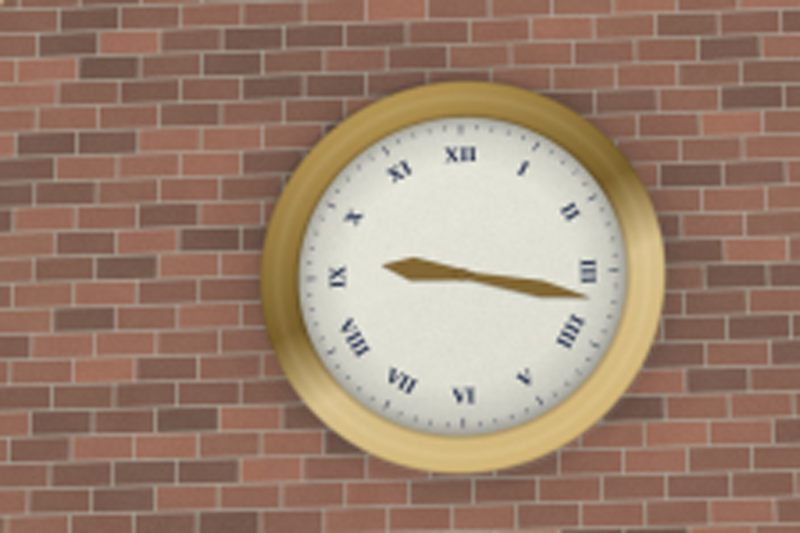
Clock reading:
{"hour": 9, "minute": 17}
